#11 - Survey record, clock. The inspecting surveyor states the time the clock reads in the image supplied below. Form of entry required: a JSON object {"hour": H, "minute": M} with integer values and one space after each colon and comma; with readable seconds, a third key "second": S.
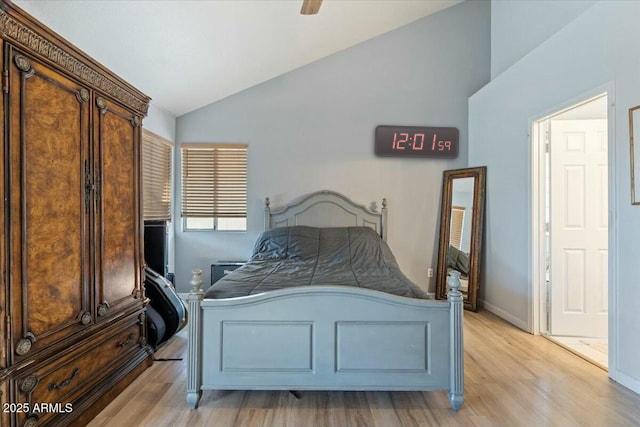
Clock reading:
{"hour": 12, "minute": 1, "second": 59}
